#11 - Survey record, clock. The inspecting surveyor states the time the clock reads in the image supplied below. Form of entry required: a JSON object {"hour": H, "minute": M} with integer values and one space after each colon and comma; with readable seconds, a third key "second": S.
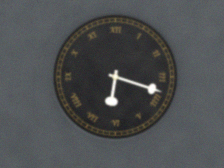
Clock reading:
{"hour": 6, "minute": 18}
